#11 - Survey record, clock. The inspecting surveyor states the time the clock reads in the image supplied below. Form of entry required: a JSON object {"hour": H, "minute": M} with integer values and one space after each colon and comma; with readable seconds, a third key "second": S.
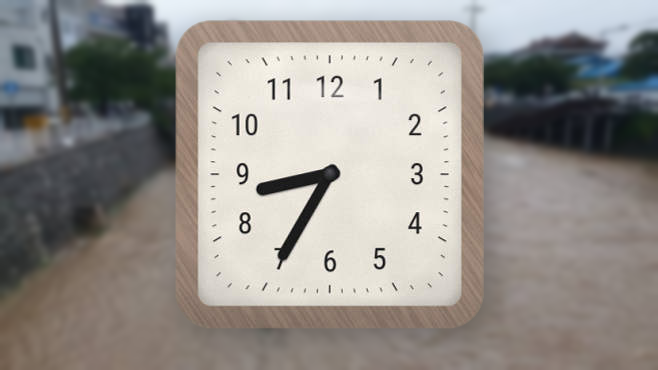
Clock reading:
{"hour": 8, "minute": 35}
